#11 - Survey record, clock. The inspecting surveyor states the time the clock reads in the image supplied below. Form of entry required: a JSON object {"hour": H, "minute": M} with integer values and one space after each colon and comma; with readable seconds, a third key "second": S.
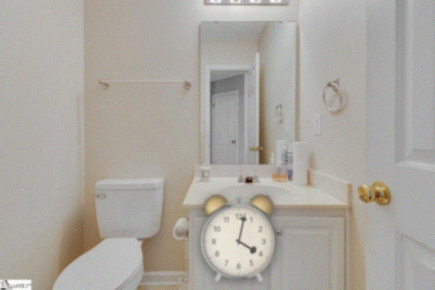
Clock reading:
{"hour": 4, "minute": 2}
